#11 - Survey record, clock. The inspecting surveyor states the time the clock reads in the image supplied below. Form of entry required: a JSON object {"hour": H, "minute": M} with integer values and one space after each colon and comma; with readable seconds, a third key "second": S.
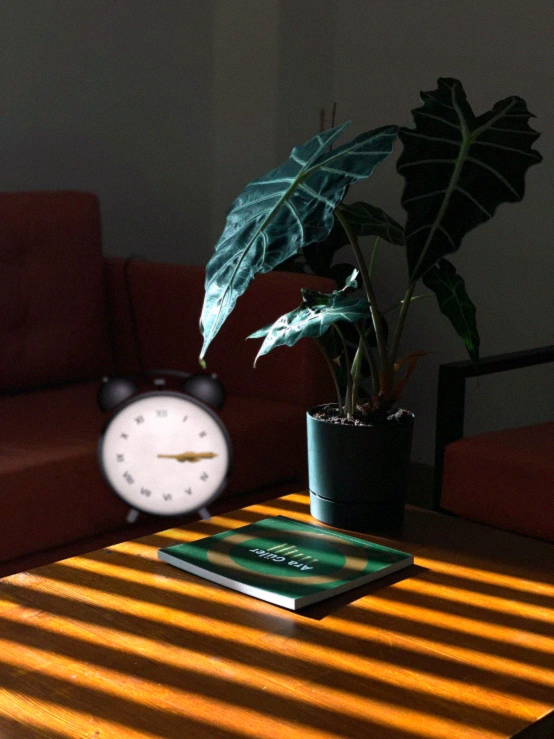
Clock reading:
{"hour": 3, "minute": 15}
